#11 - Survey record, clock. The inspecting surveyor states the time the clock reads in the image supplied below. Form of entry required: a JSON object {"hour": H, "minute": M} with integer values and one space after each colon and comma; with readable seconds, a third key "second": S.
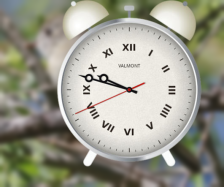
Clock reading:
{"hour": 9, "minute": 47, "second": 41}
